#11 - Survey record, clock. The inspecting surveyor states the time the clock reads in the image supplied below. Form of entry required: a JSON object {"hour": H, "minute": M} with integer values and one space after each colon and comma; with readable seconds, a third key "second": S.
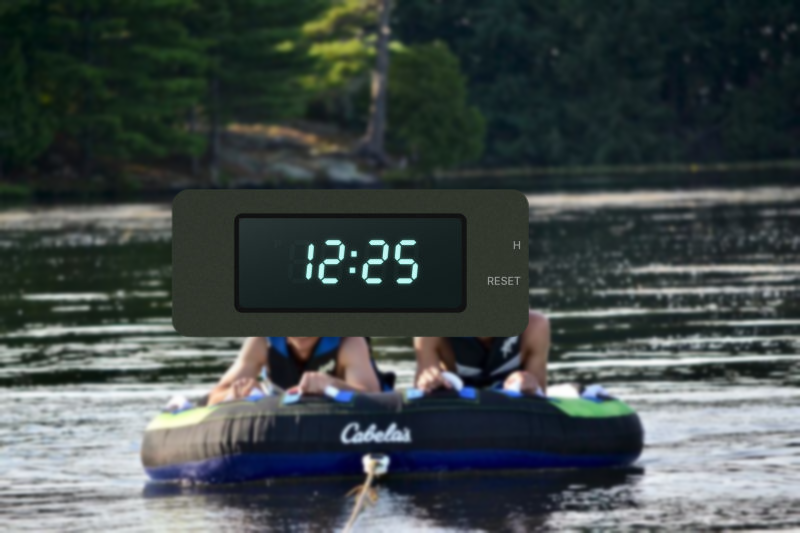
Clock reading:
{"hour": 12, "minute": 25}
